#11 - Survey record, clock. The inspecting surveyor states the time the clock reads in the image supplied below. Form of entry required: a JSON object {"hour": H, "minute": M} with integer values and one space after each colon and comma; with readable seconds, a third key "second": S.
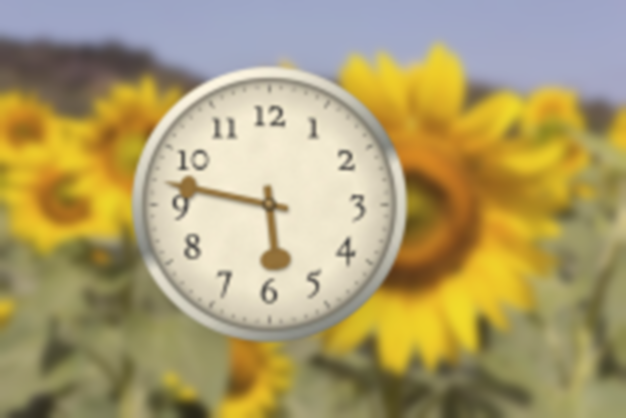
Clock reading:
{"hour": 5, "minute": 47}
